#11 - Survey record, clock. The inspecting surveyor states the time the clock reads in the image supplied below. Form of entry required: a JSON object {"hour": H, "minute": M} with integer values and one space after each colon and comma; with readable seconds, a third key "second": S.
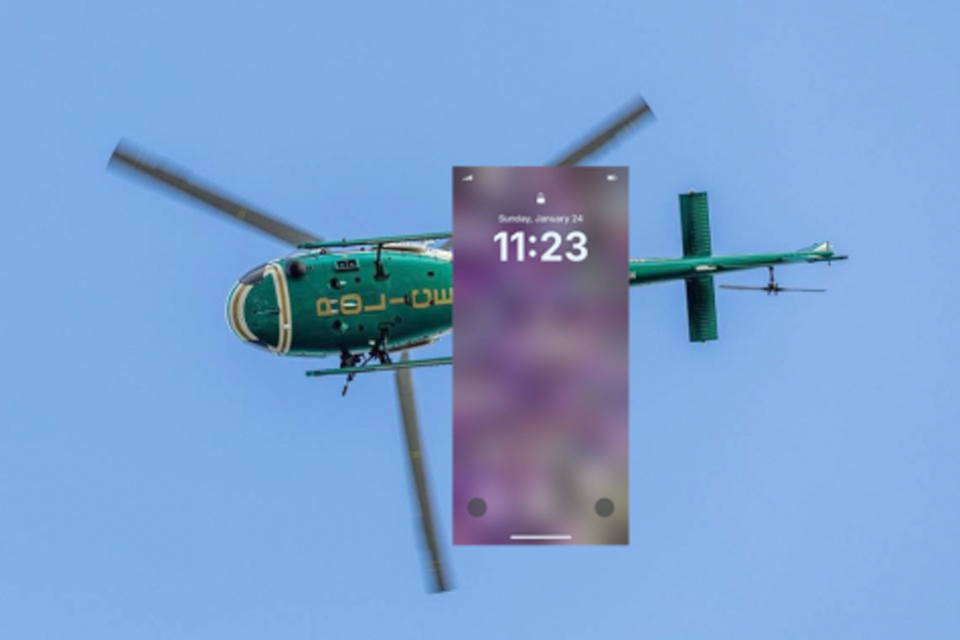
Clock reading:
{"hour": 11, "minute": 23}
